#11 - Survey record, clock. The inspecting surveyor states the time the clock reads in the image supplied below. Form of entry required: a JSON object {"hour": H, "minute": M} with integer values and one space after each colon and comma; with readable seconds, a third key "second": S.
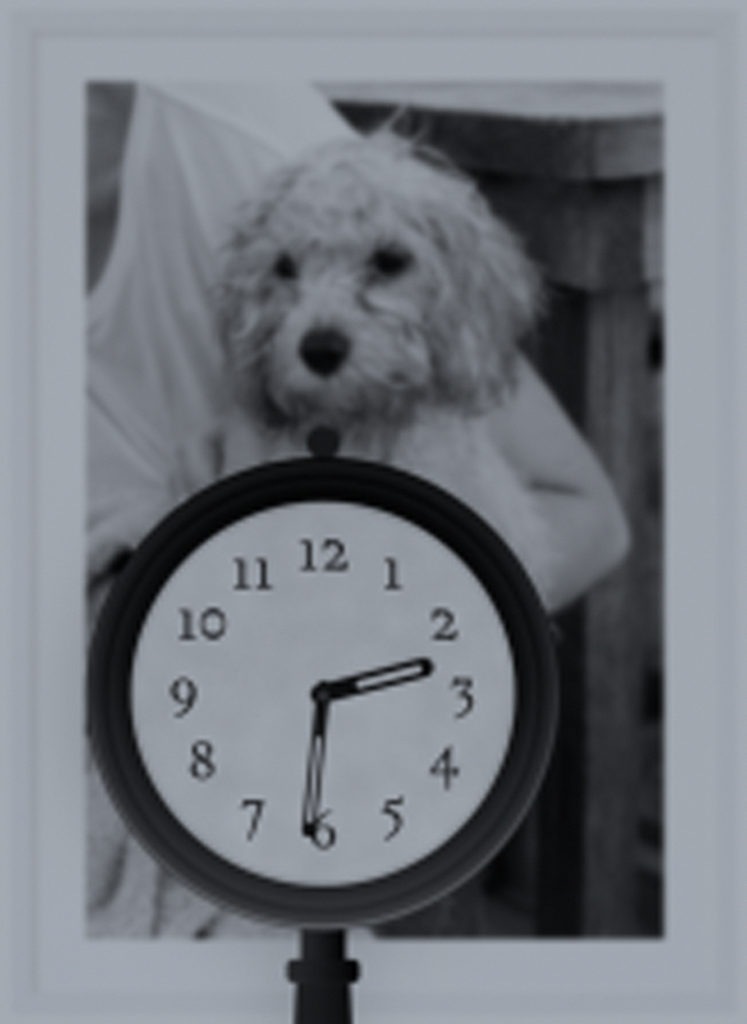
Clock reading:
{"hour": 2, "minute": 31}
